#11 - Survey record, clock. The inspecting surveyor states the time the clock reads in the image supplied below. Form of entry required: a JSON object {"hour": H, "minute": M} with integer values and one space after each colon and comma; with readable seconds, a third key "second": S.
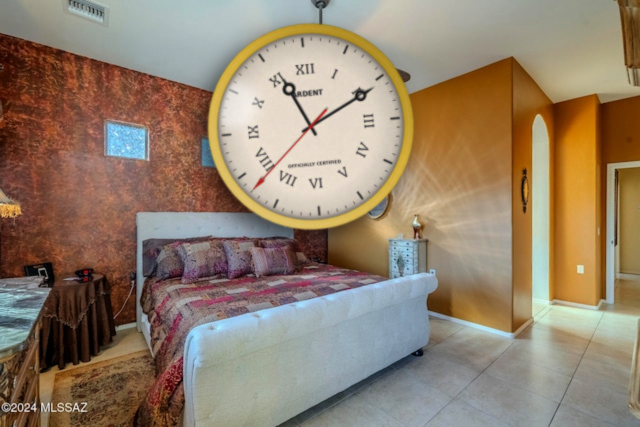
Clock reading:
{"hour": 11, "minute": 10, "second": 38}
